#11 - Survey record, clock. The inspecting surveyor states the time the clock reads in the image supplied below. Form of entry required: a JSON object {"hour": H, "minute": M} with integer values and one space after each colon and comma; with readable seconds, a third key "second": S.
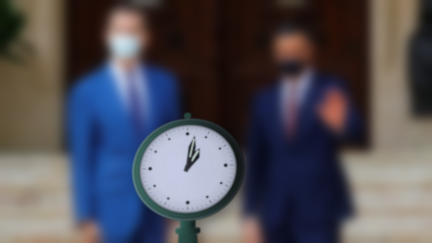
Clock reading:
{"hour": 1, "minute": 2}
